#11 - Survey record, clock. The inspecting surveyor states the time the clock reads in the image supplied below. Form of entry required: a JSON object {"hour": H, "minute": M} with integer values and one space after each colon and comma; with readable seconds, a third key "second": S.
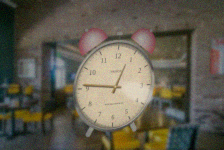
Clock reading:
{"hour": 12, "minute": 46}
